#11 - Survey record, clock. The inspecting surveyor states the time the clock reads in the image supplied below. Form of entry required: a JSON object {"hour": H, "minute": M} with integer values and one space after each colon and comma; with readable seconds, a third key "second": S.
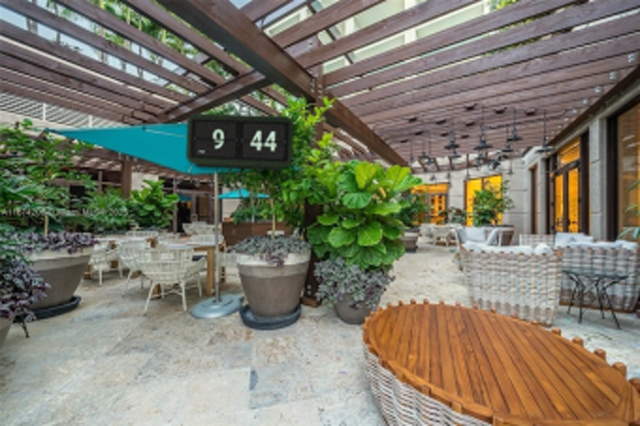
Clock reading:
{"hour": 9, "minute": 44}
